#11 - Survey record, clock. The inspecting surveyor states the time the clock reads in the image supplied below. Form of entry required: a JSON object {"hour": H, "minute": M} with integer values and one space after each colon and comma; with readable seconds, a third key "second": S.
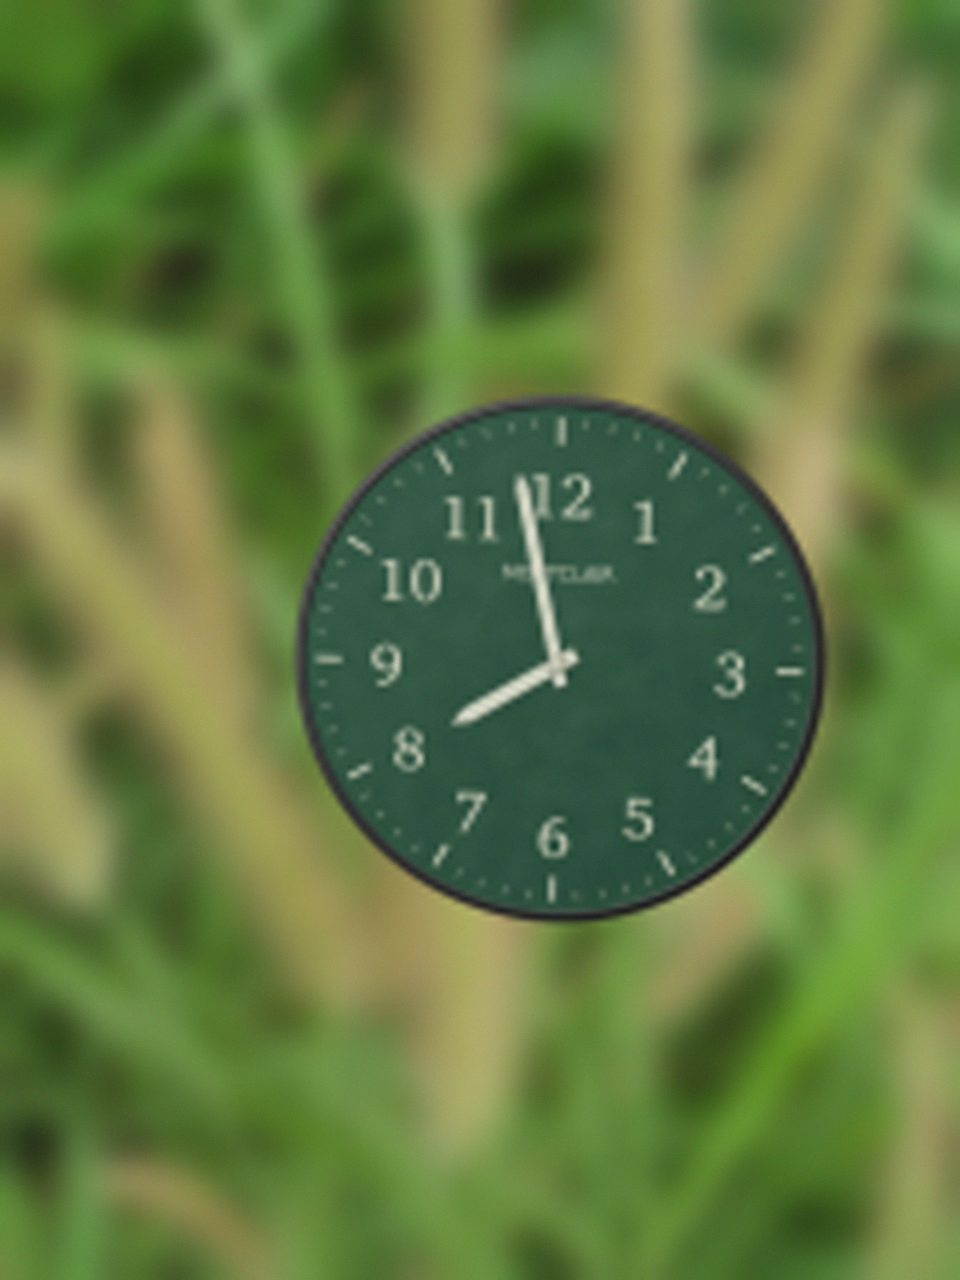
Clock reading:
{"hour": 7, "minute": 58}
